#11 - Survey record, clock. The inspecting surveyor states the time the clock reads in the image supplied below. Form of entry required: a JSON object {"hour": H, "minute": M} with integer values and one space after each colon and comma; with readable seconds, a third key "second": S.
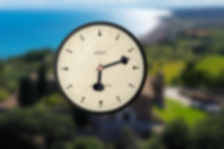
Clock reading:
{"hour": 6, "minute": 12}
